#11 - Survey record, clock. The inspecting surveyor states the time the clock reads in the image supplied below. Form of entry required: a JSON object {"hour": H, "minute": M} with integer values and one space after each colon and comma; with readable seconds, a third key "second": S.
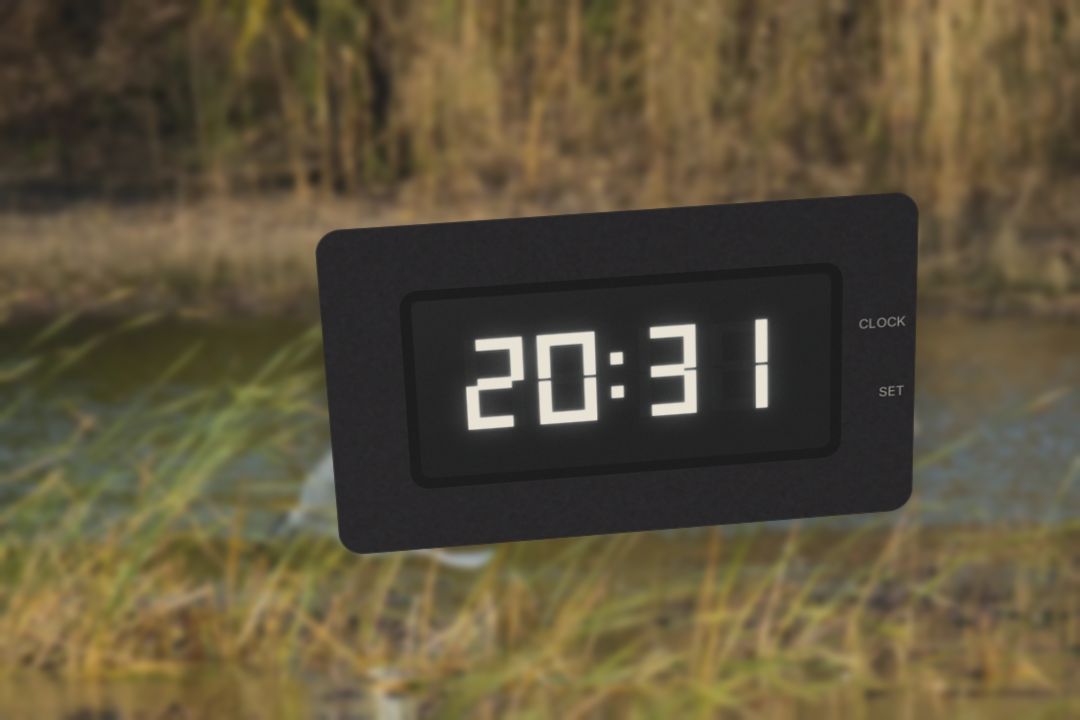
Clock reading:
{"hour": 20, "minute": 31}
